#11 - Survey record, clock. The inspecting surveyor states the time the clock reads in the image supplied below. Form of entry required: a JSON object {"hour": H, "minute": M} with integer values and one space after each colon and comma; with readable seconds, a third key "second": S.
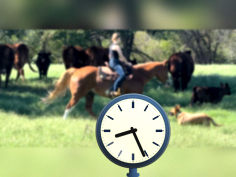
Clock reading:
{"hour": 8, "minute": 26}
